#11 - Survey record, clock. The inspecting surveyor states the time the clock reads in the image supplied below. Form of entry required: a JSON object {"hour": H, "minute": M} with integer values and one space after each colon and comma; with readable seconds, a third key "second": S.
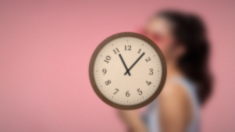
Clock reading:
{"hour": 11, "minute": 7}
